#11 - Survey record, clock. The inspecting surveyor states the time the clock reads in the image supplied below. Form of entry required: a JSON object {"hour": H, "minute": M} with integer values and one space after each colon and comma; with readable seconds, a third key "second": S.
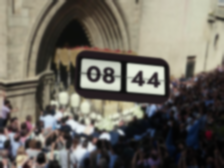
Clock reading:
{"hour": 8, "minute": 44}
